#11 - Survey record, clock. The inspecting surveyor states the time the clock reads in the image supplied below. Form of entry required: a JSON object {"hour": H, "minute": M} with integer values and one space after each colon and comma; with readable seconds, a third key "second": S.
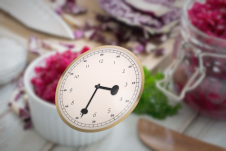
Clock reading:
{"hour": 3, "minute": 34}
